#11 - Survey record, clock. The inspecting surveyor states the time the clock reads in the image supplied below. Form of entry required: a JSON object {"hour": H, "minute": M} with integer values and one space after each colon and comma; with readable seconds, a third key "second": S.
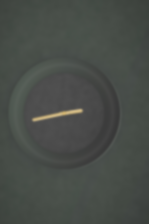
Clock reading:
{"hour": 2, "minute": 43}
